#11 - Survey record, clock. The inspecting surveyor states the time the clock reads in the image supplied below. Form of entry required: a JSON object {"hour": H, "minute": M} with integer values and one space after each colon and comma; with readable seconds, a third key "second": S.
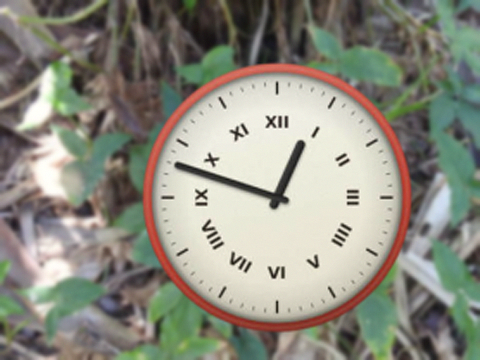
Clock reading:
{"hour": 12, "minute": 48}
